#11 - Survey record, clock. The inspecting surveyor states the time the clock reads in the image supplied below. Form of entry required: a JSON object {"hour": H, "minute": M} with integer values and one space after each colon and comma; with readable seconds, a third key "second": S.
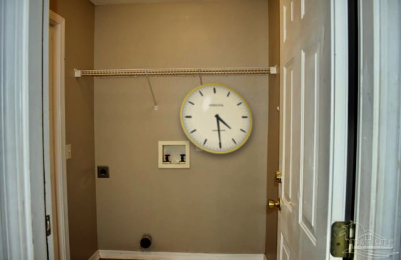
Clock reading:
{"hour": 4, "minute": 30}
